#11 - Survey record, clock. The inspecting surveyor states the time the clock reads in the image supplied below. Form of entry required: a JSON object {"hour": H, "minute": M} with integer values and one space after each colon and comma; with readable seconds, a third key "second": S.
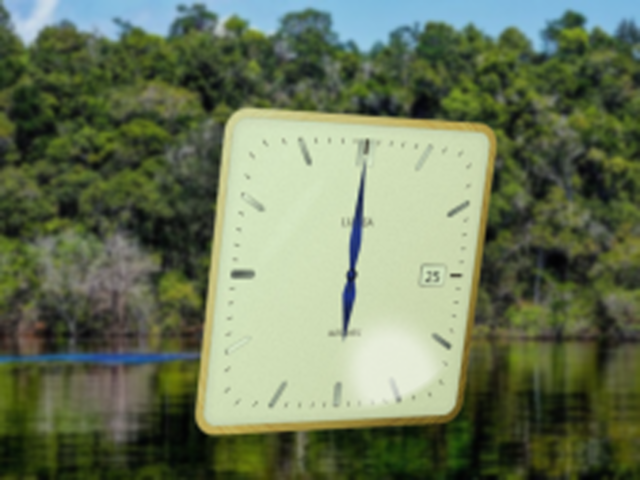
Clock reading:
{"hour": 6, "minute": 0}
